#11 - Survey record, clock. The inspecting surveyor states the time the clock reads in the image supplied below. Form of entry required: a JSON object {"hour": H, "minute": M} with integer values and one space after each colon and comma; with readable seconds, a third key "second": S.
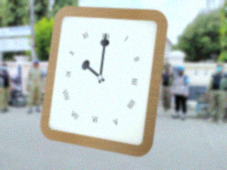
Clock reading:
{"hour": 10, "minute": 0}
